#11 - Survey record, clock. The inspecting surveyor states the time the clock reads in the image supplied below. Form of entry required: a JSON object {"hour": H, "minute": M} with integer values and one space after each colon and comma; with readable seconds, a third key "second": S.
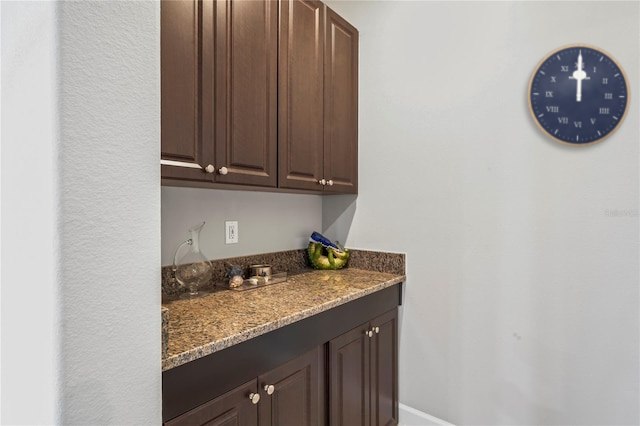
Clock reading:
{"hour": 12, "minute": 0}
